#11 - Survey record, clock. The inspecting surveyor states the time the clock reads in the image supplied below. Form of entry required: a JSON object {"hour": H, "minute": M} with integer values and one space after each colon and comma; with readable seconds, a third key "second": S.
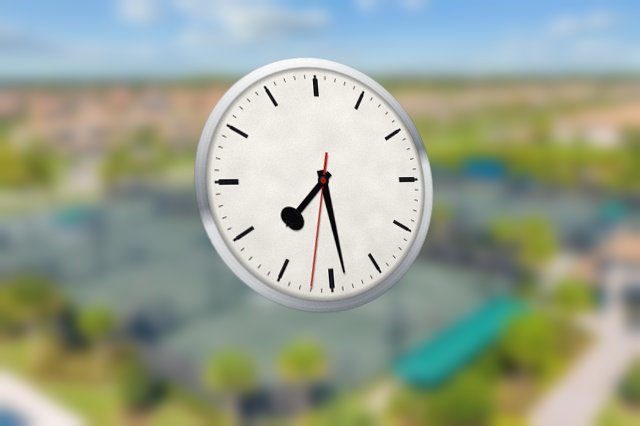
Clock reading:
{"hour": 7, "minute": 28, "second": 32}
